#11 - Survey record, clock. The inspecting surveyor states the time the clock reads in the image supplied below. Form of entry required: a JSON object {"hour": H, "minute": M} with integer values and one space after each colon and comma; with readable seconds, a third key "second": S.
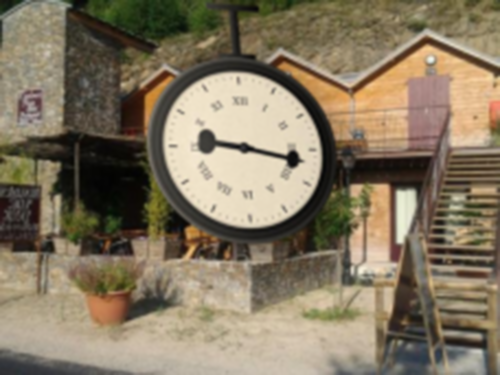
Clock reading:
{"hour": 9, "minute": 17}
